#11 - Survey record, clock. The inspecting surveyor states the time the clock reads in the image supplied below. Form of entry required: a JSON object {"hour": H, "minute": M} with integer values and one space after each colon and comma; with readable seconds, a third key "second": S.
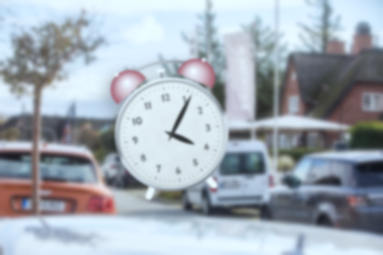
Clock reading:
{"hour": 4, "minute": 6}
